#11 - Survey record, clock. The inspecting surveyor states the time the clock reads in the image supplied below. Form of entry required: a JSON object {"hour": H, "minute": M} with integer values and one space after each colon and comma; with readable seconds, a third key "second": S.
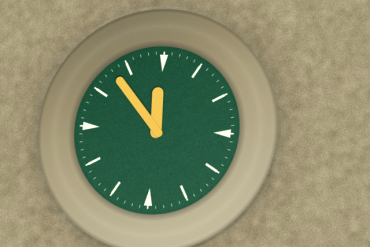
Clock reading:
{"hour": 11, "minute": 53}
